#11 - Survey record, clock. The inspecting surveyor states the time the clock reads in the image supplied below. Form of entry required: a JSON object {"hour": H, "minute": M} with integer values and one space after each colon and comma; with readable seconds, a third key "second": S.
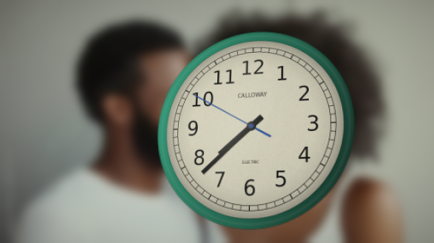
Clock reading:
{"hour": 7, "minute": 37, "second": 50}
